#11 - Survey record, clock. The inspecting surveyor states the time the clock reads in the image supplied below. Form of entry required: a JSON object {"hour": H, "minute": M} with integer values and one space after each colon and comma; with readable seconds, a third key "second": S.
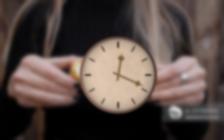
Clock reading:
{"hour": 12, "minute": 19}
